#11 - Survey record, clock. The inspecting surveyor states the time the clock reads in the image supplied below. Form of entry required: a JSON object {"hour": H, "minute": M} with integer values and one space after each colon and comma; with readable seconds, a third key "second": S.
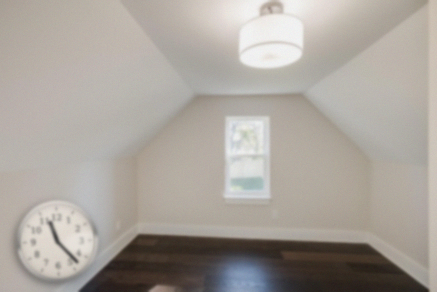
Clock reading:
{"hour": 11, "minute": 23}
